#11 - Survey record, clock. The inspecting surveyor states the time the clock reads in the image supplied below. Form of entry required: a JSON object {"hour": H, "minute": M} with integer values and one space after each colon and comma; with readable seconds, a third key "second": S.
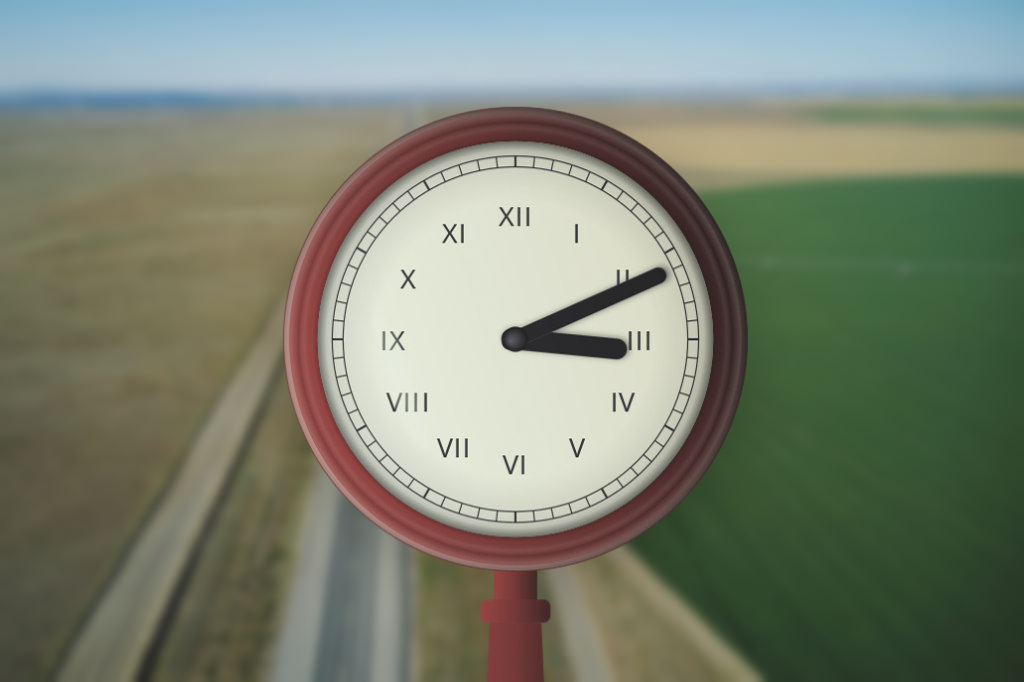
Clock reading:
{"hour": 3, "minute": 11}
